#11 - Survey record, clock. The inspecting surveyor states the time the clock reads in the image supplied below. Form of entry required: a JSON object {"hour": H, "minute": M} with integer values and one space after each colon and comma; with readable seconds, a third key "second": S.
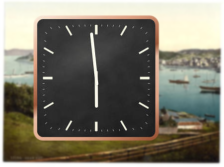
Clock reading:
{"hour": 5, "minute": 59}
